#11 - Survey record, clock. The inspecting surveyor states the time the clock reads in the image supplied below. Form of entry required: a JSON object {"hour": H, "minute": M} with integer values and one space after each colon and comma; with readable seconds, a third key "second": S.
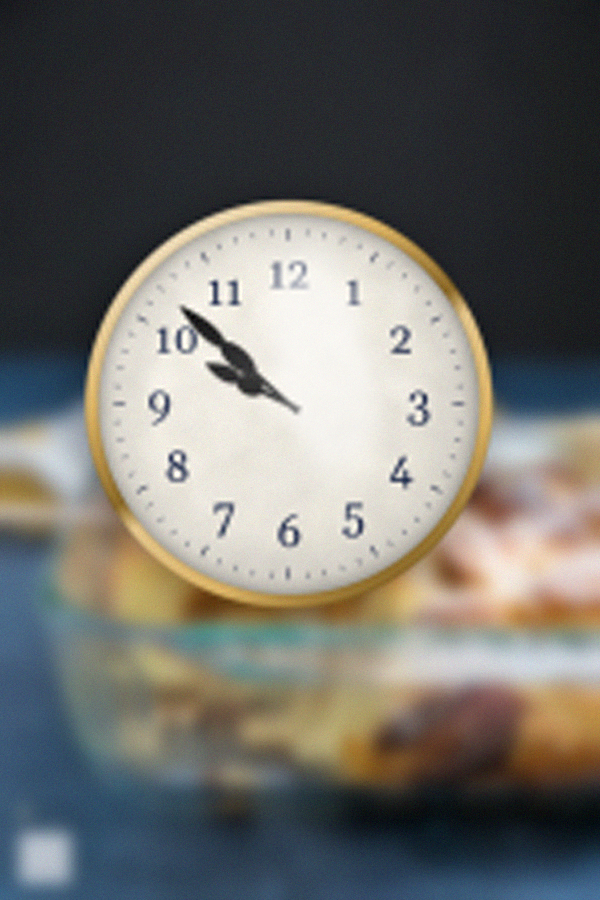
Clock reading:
{"hour": 9, "minute": 52}
